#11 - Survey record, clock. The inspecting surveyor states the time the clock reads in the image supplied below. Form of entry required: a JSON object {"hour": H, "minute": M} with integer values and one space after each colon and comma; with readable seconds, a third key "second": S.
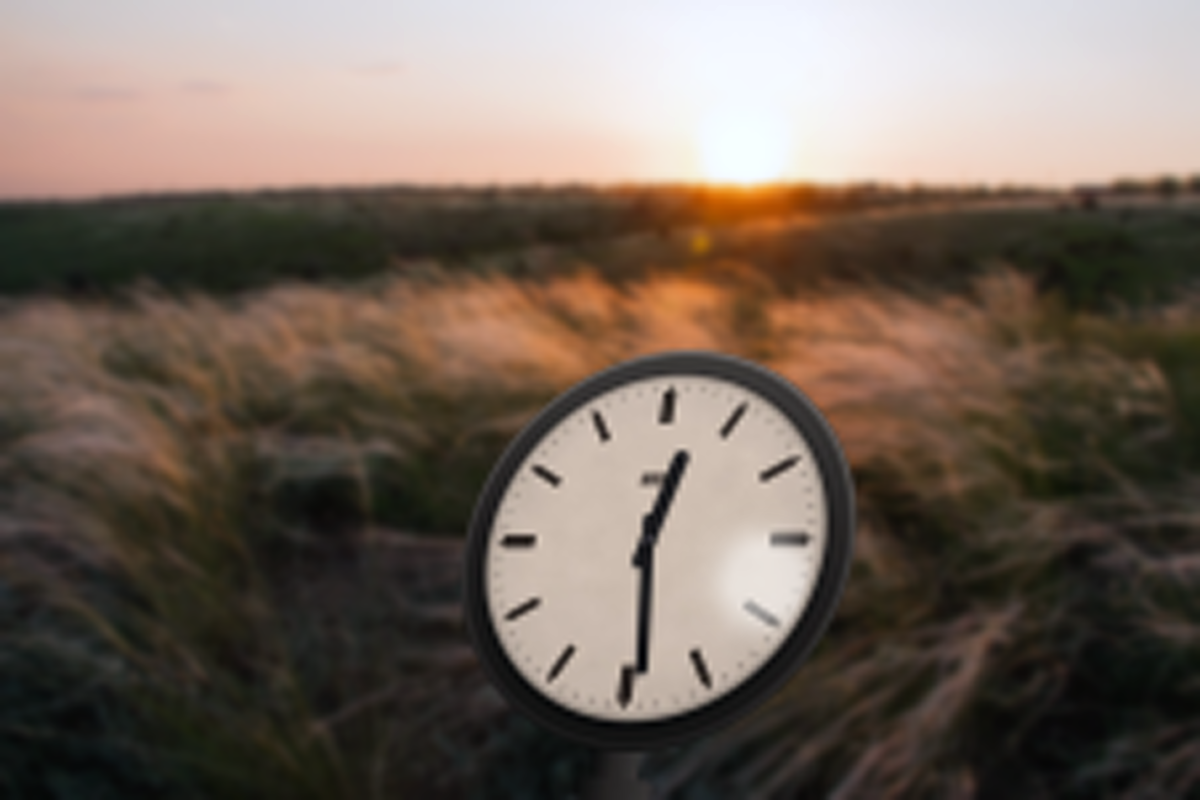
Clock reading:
{"hour": 12, "minute": 29}
